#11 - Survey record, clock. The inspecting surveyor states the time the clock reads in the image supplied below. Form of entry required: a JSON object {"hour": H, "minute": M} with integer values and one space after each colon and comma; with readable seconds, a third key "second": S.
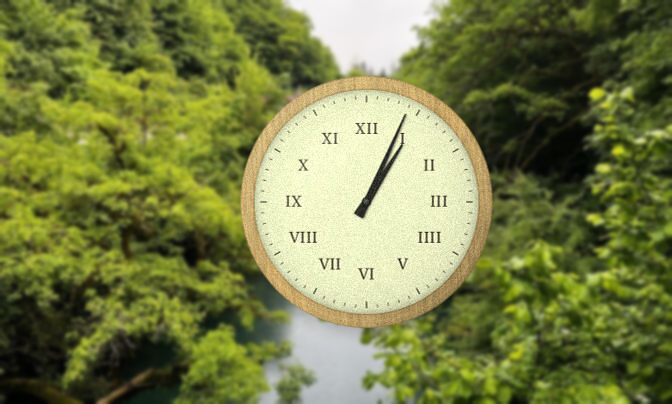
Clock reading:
{"hour": 1, "minute": 4}
